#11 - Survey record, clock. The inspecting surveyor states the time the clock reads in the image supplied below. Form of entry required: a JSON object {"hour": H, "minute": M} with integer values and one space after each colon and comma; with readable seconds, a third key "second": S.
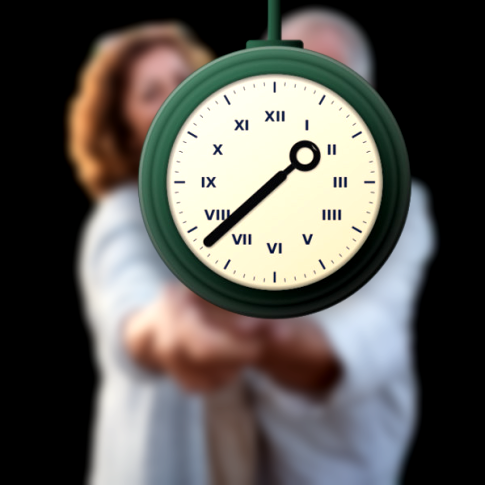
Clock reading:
{"hour": 1, "minute": 38}
